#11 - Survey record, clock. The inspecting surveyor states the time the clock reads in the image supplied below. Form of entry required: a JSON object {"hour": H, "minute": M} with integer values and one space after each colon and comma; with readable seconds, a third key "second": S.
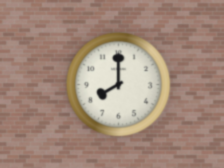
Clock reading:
{"hour": 8, "minute": 0}
